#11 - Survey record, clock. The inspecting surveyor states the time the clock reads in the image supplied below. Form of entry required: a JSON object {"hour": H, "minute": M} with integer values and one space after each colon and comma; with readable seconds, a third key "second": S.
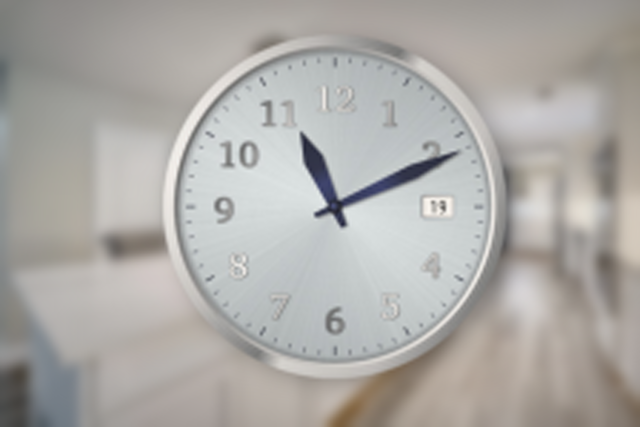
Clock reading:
{"hour": 11, "minute": 11}
